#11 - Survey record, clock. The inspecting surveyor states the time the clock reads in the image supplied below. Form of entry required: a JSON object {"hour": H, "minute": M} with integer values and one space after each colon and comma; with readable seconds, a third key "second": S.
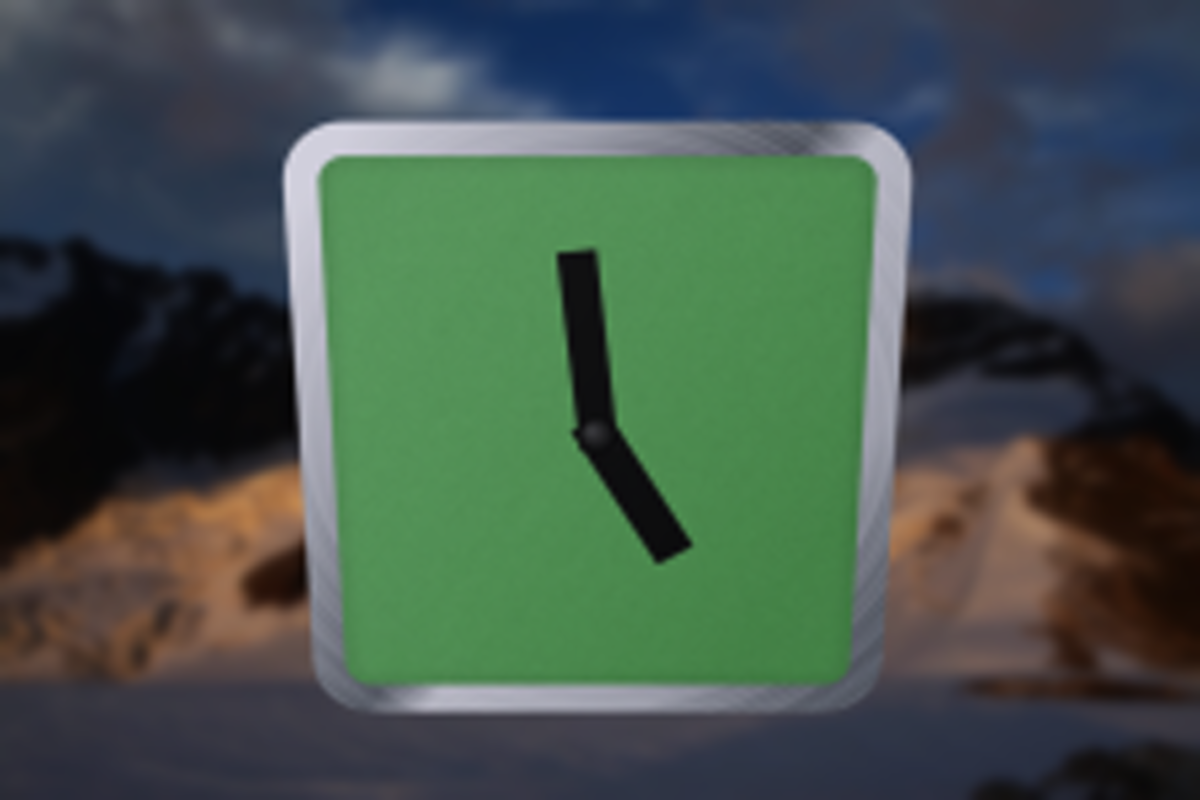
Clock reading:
{"hour": 4, "minute": 59}
